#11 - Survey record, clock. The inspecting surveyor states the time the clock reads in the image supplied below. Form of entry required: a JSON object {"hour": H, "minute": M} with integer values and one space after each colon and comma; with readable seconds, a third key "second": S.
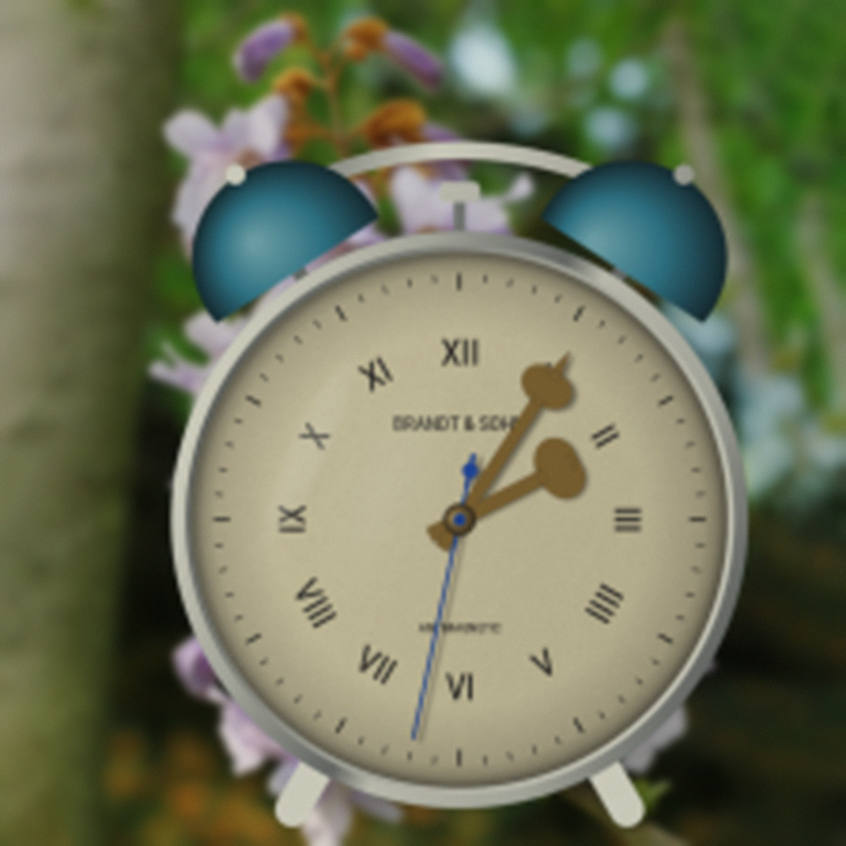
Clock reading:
{"hour": 2, "minute": 5, "second": 32}
